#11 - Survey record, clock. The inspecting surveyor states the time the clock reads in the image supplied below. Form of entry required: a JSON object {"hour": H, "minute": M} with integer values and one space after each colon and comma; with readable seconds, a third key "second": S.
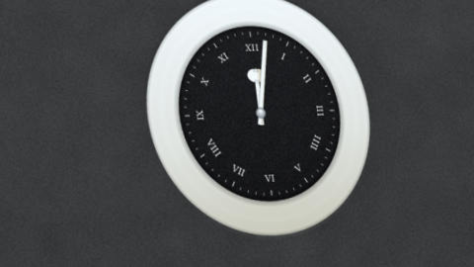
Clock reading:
{"hour": 12, "minute": 2}
